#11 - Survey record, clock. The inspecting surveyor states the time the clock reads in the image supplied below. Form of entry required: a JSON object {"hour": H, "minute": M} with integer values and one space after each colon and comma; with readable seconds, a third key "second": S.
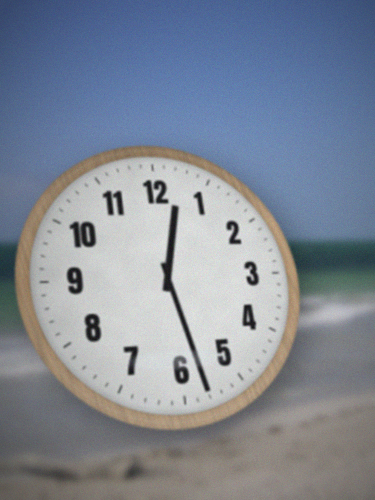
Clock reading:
{"hour": 12, "minute": 28}
